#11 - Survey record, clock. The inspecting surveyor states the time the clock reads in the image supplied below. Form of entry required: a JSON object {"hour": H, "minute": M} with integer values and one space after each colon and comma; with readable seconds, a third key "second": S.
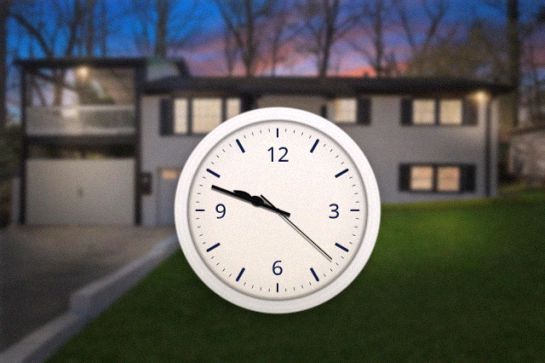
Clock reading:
{"hour": 9, "minute": 48, "second": 22}
